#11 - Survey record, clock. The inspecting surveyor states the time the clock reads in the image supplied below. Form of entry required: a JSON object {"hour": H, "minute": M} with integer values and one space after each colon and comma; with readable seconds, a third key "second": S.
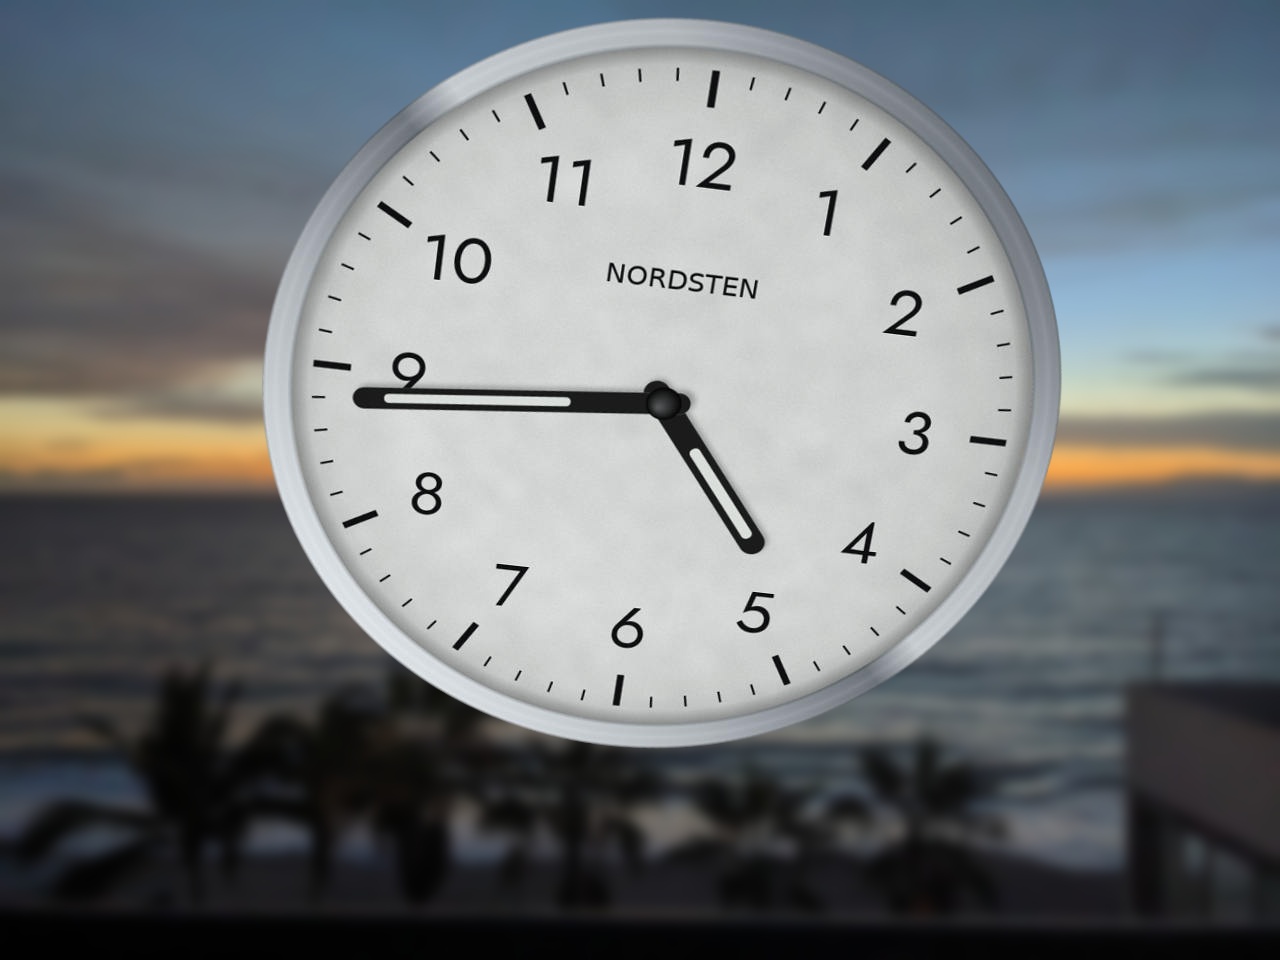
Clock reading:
{"hour": 4, "minute": 44}
